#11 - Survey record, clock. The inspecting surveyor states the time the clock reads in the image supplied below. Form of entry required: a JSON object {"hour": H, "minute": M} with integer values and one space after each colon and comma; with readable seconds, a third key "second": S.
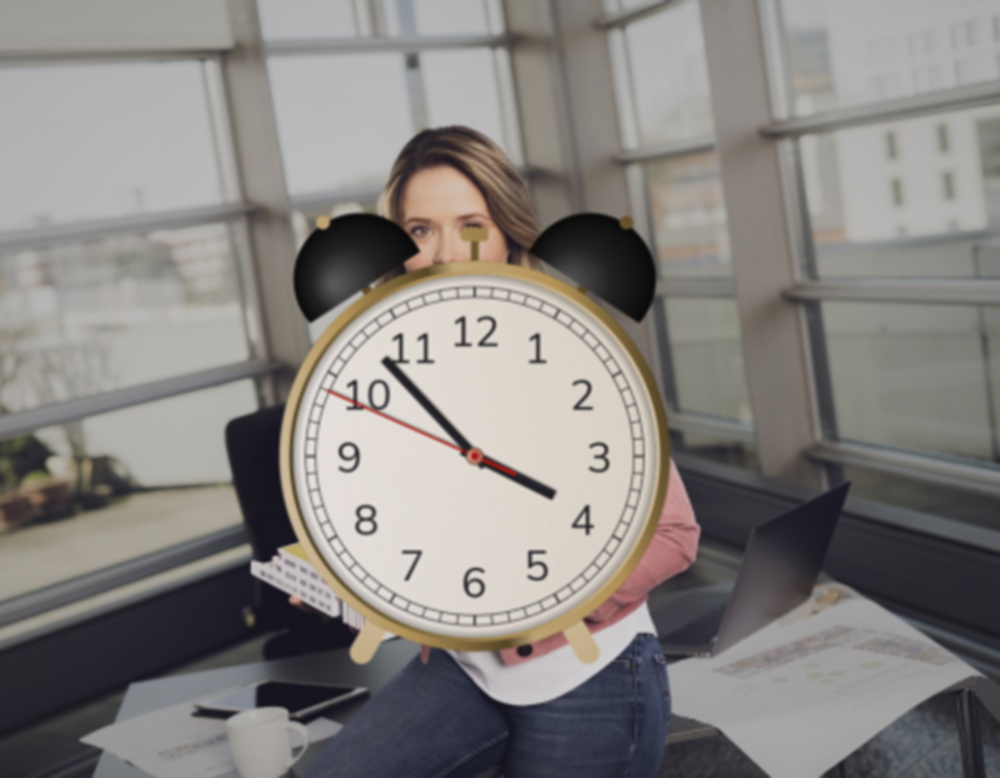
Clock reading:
{"hour": 3, "minute": 52, "second": 49}
